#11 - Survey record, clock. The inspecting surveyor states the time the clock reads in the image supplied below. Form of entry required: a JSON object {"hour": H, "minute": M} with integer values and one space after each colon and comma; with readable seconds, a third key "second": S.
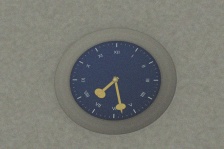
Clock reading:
{"hour": 7, "minute": 28}
